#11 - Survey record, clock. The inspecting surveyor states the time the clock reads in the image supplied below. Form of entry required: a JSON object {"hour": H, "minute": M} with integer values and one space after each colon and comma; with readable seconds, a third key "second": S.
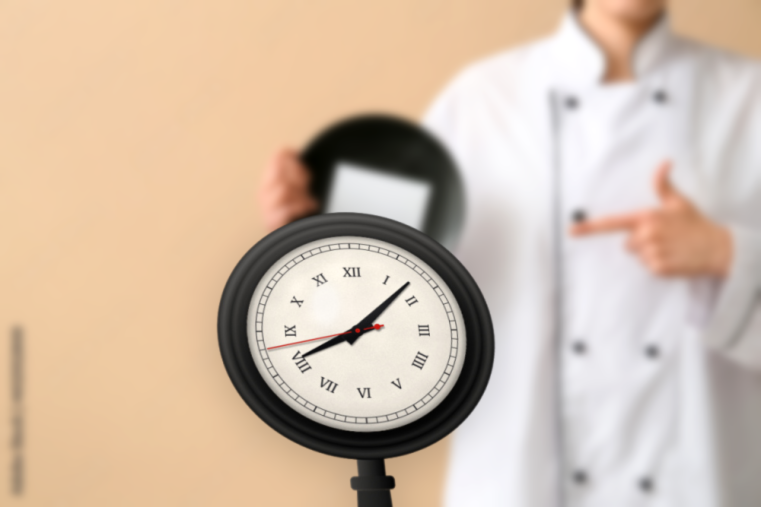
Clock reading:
{"hour": 8, "minute": 7, "second": 43}
